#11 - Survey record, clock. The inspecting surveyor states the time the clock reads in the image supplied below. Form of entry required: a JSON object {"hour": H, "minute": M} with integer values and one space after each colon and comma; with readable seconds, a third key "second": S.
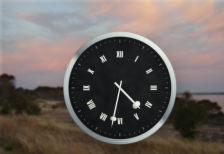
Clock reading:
{"hour": 4, "minute": 32}
